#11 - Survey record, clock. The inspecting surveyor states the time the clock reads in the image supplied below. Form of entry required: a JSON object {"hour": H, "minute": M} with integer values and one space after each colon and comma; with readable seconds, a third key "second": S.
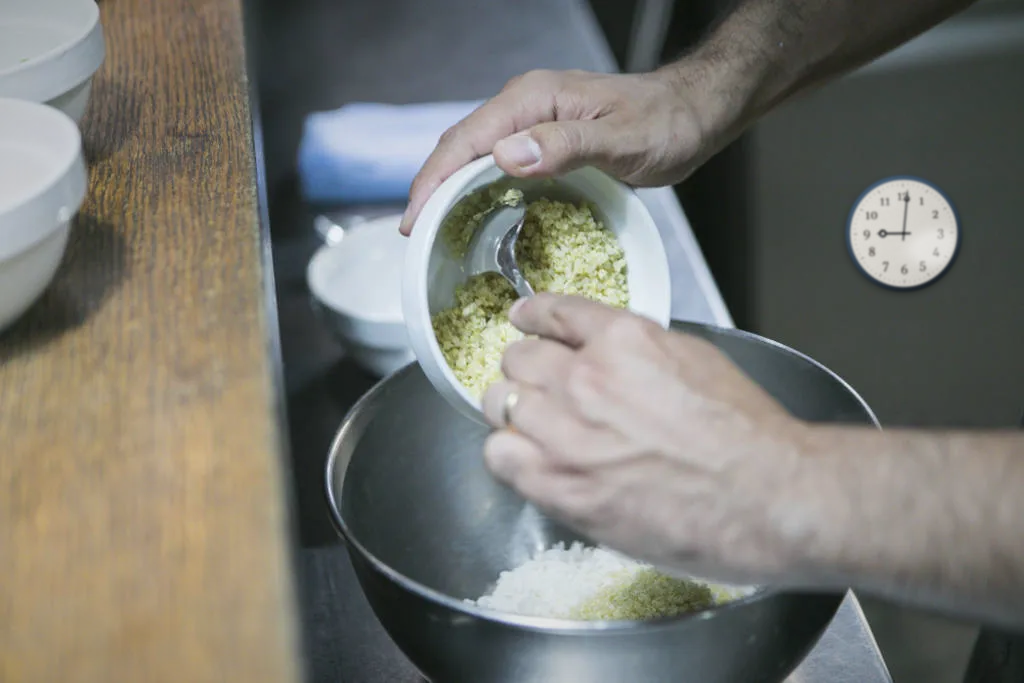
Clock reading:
{"hour": 9, "minute": 1}
